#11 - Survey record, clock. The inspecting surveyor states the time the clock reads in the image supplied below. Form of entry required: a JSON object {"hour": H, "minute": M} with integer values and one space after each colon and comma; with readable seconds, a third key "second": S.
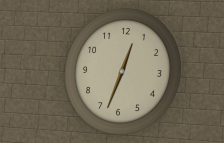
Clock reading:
{"hour": 12, "minute": 33}
